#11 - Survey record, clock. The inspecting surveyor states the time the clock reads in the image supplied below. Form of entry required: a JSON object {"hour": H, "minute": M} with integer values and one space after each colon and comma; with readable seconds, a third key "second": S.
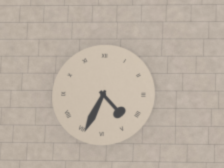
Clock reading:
{"hour": 4, "minute": 34}
